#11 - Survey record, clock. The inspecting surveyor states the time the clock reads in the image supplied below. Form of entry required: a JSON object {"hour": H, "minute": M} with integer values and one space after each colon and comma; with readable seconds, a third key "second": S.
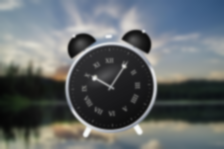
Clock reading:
{"hour": 10, "minute": 6}
